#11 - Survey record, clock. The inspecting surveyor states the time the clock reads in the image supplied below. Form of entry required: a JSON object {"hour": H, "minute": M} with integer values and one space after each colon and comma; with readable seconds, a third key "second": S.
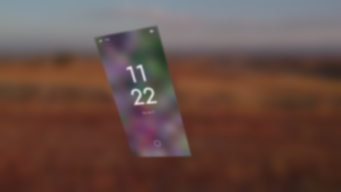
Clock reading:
{"hour": 11, "minute": 22}
